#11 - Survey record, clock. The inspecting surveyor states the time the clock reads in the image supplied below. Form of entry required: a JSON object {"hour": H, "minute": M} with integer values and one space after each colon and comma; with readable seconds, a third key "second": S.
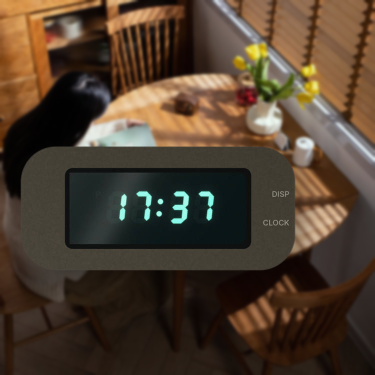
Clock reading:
{"hour": 17, "minute": 37}
